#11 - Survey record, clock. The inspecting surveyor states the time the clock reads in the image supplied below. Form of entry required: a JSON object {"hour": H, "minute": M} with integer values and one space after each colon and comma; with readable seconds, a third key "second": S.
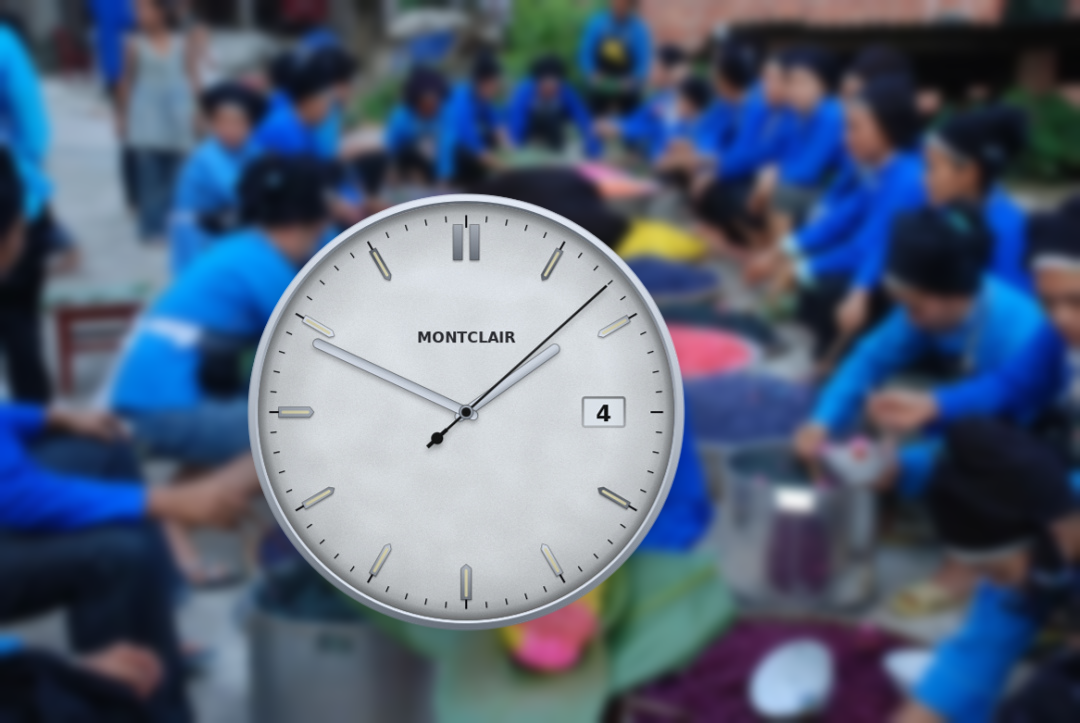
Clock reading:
{"hour": 1, "minute": 49, "second": 8}
